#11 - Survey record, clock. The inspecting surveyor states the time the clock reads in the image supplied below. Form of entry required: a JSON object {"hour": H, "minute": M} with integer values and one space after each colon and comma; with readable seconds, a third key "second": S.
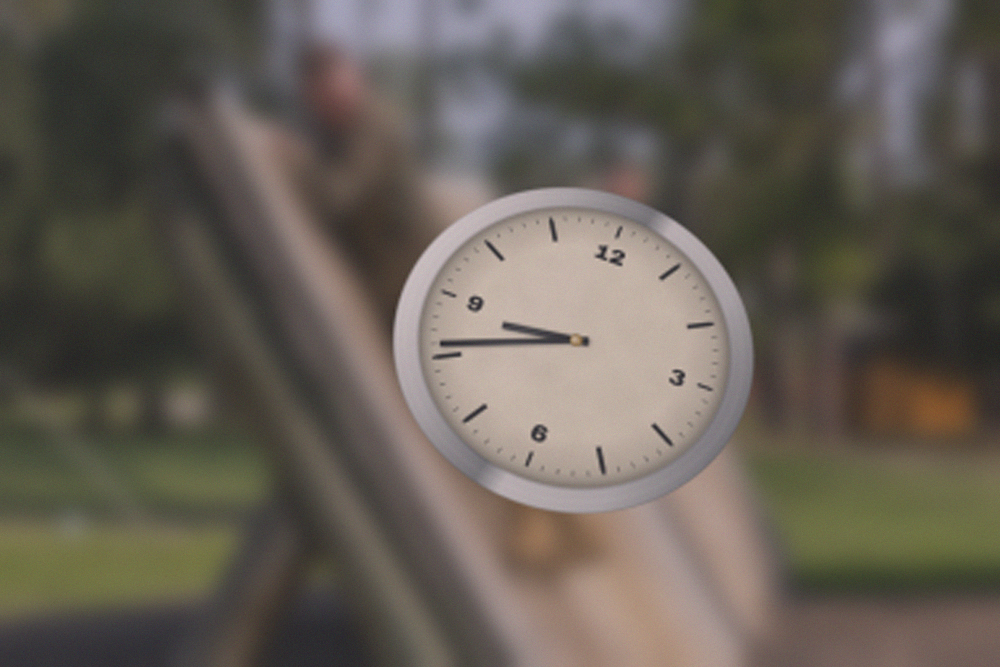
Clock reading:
{"hour": 8, "minute": 41}
